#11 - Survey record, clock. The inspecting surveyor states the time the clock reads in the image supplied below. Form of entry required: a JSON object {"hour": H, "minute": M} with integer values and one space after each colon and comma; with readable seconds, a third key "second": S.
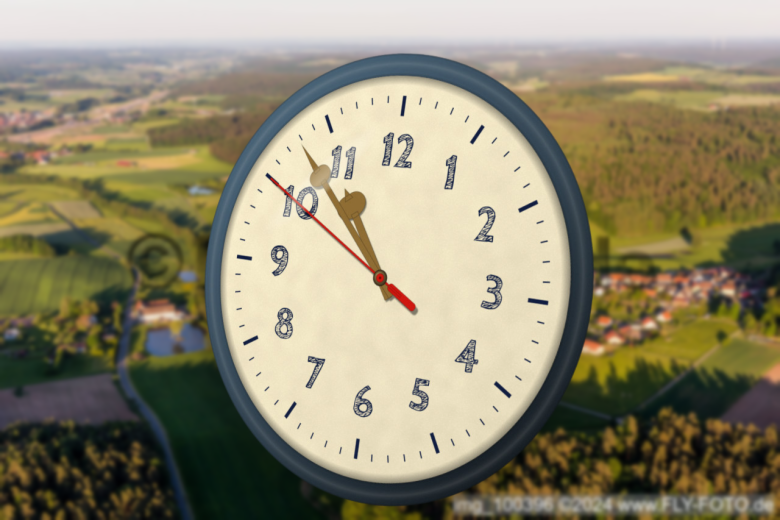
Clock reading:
{"hour": 10, "minute": 52, "second": 50}
